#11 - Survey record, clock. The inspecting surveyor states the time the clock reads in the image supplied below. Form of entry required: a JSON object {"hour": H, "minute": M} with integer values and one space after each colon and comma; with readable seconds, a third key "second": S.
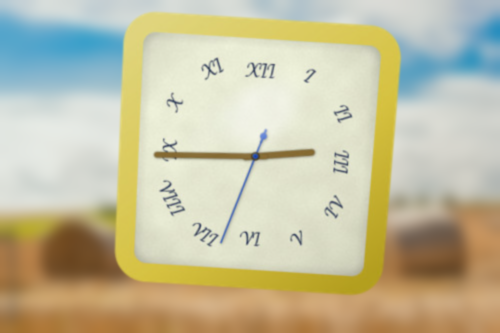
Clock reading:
{"hour": 2, "minute": 44, "second": 33}
